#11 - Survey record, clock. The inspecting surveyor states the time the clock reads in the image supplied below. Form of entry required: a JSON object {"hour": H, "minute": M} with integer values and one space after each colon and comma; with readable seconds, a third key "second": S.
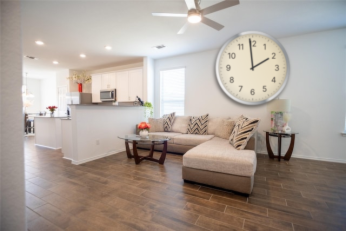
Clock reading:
{"hour": 1, "minute": 59}
